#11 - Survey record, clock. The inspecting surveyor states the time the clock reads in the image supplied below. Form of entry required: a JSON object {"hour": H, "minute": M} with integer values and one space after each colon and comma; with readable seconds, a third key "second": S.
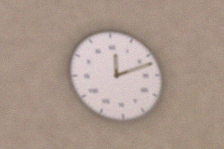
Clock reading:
{"hour": 12, "minute": 12}
